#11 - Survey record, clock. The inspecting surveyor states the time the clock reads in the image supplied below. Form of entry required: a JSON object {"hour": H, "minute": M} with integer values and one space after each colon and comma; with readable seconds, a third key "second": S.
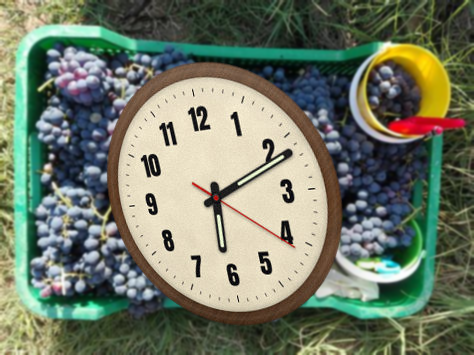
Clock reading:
{"hour": 6, "minute": 11, "second": 21}
